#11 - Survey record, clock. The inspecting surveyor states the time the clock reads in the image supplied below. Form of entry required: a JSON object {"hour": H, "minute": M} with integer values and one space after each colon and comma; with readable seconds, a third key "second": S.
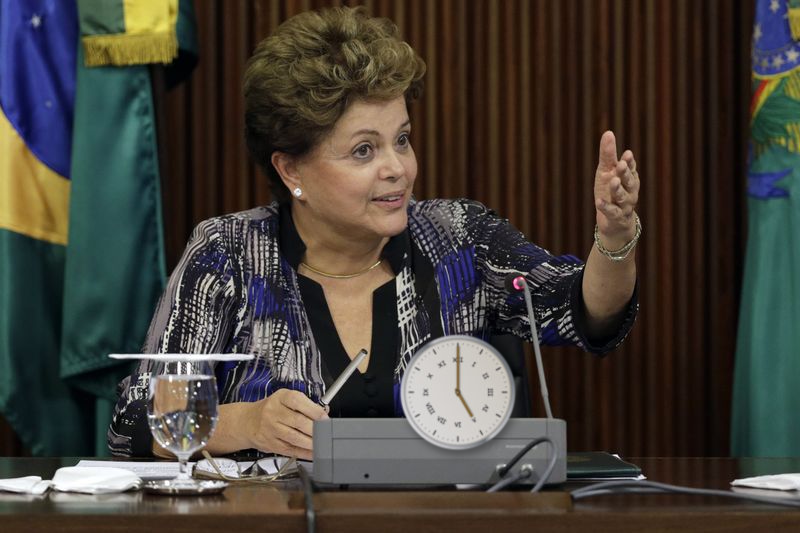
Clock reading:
{"hour": 5, "minute": 0}
